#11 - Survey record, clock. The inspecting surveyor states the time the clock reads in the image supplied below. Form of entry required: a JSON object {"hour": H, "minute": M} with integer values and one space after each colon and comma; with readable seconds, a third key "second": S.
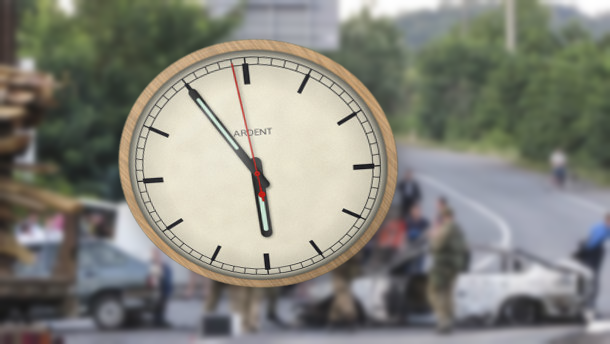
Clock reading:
{"hour": 5, "minute": 54, "second": 59}
